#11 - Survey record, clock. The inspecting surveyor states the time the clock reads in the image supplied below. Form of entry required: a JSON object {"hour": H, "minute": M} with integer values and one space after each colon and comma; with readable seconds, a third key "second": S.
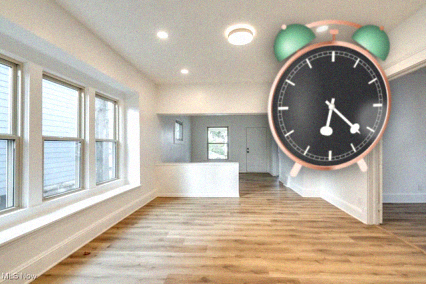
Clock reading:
{"hour": 6, "minute": 22}
